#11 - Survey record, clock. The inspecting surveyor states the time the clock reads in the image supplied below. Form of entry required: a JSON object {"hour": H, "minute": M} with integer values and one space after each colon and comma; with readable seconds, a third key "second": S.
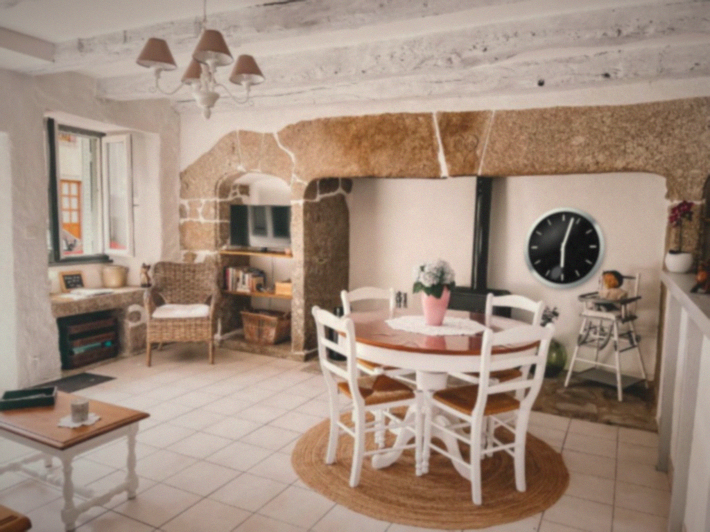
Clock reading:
{"hour": 6, "minute": 3}
